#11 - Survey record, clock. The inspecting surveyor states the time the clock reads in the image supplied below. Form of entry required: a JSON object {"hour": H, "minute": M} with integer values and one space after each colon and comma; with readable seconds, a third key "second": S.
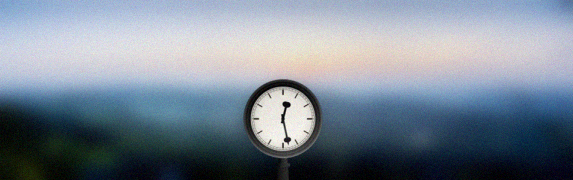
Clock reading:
{"hour": 12, "minute": 28}
